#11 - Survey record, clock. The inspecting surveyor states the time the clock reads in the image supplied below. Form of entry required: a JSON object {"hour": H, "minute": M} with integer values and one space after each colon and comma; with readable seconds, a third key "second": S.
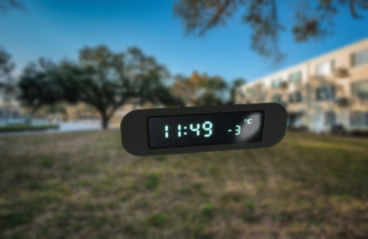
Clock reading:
{"hour": 11, "minute": 49}
